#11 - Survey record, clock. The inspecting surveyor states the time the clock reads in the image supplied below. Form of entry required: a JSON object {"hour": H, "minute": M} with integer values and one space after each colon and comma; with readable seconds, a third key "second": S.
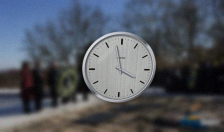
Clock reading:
{"hour": 3, "minute": 58}
